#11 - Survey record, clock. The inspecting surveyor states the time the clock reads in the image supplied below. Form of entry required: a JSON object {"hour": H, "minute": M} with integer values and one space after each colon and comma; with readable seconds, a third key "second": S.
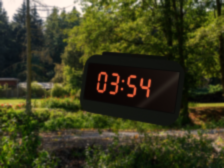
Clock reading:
{"hour": 3, "minute": 54}
